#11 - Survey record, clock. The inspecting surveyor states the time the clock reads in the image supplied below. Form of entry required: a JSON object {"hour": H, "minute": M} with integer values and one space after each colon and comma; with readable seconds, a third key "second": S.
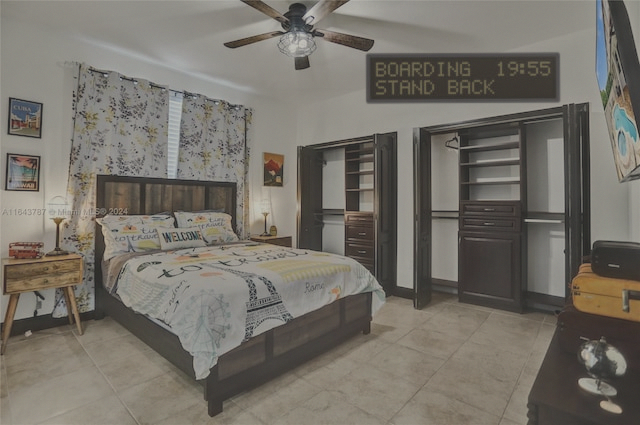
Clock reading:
{"hour": 19, "minute": 55}
